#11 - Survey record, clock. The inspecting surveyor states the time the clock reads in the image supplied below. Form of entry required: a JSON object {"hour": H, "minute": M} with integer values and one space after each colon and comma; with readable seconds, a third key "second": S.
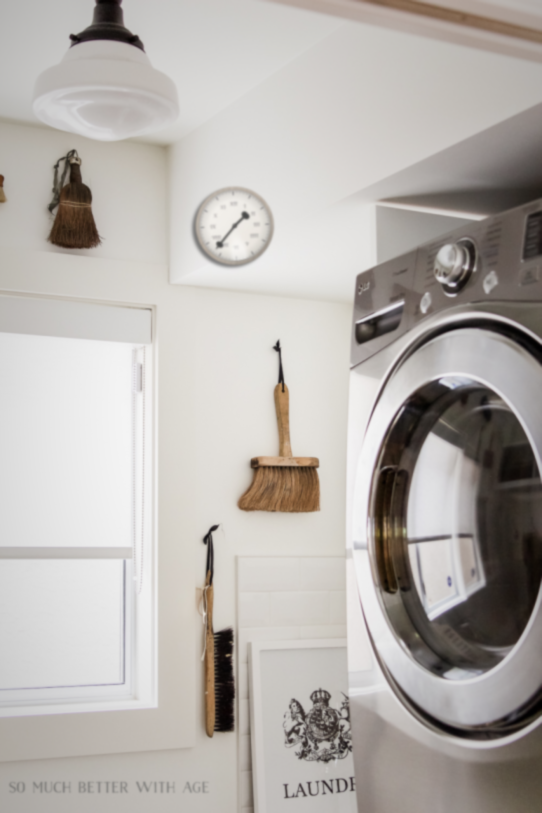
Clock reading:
{"hour": 1, "minute": 37}
